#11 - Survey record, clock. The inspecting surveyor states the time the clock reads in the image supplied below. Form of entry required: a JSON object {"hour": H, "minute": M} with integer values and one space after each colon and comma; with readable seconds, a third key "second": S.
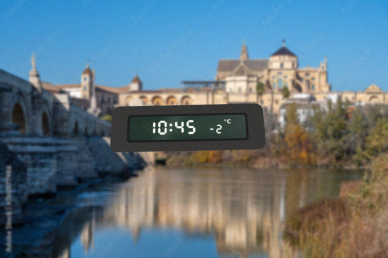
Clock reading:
{"hour": 10, "minute": 45}
